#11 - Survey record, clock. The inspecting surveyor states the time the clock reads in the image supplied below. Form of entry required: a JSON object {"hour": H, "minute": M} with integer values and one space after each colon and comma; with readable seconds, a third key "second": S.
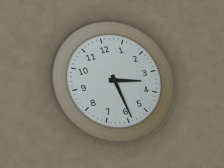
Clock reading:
{"hour": 3, "minute": 29}
